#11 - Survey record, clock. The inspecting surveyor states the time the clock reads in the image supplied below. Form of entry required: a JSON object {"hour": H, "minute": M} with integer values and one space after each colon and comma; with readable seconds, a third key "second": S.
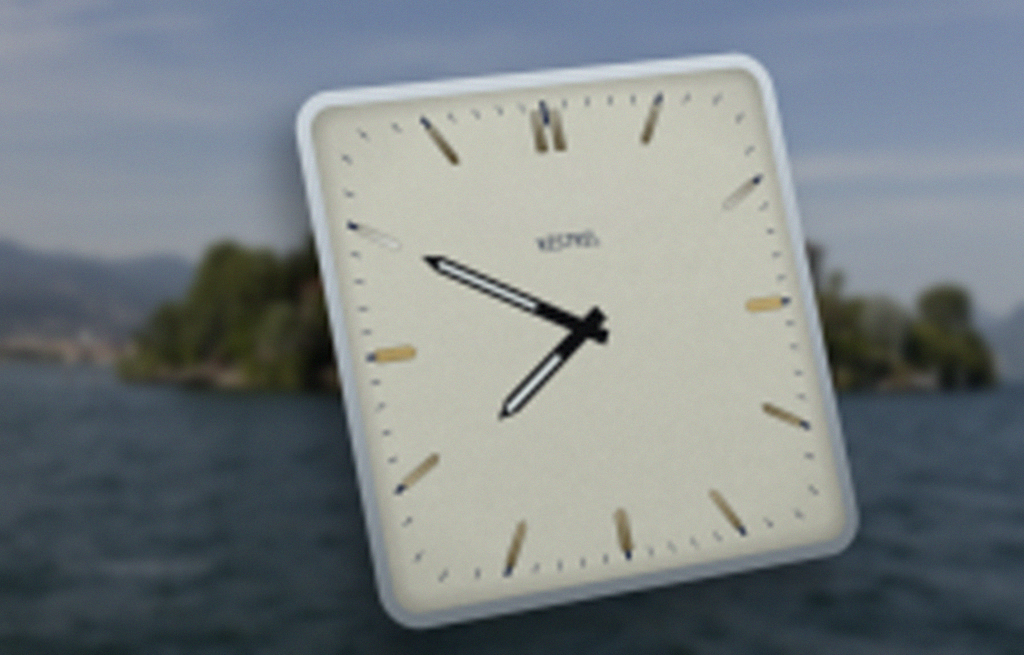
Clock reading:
{"hour": 7, "minute": 50}
